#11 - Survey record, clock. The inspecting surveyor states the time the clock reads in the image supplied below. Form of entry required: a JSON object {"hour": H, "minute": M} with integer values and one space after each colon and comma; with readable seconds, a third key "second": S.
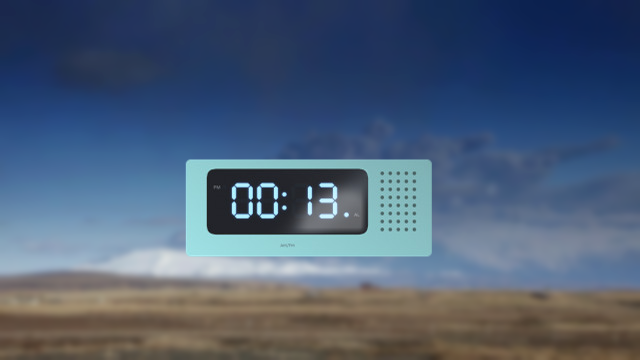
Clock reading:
{"hour": 0, "minute": 13}
